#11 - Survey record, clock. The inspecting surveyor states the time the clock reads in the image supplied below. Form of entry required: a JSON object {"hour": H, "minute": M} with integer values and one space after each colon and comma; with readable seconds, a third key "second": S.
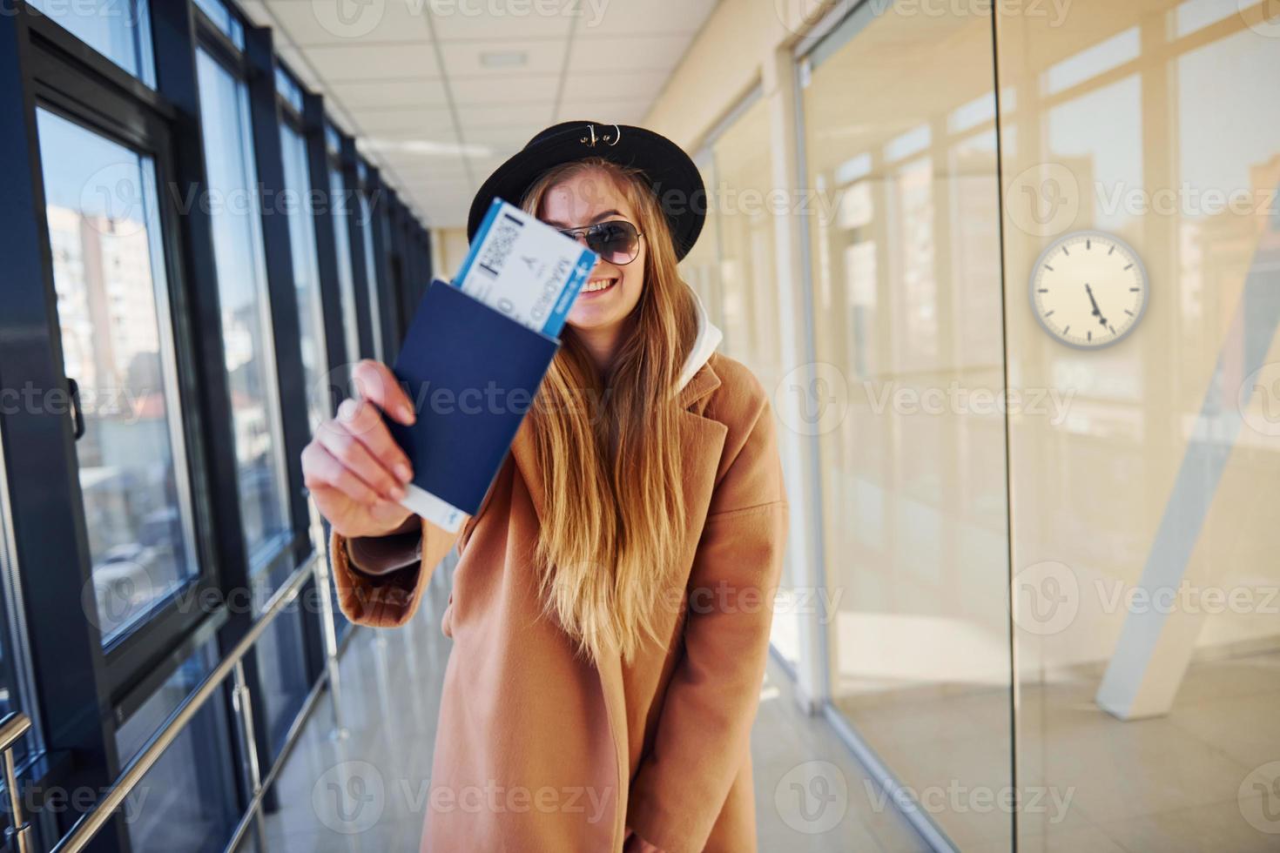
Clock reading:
{"hour": 5, "minute": 26}
